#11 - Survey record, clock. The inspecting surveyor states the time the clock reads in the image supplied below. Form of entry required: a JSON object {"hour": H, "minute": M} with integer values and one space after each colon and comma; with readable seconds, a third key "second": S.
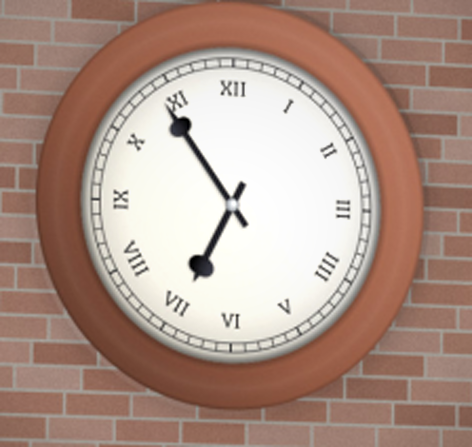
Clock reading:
{"hour": 6, "minute": 54}
